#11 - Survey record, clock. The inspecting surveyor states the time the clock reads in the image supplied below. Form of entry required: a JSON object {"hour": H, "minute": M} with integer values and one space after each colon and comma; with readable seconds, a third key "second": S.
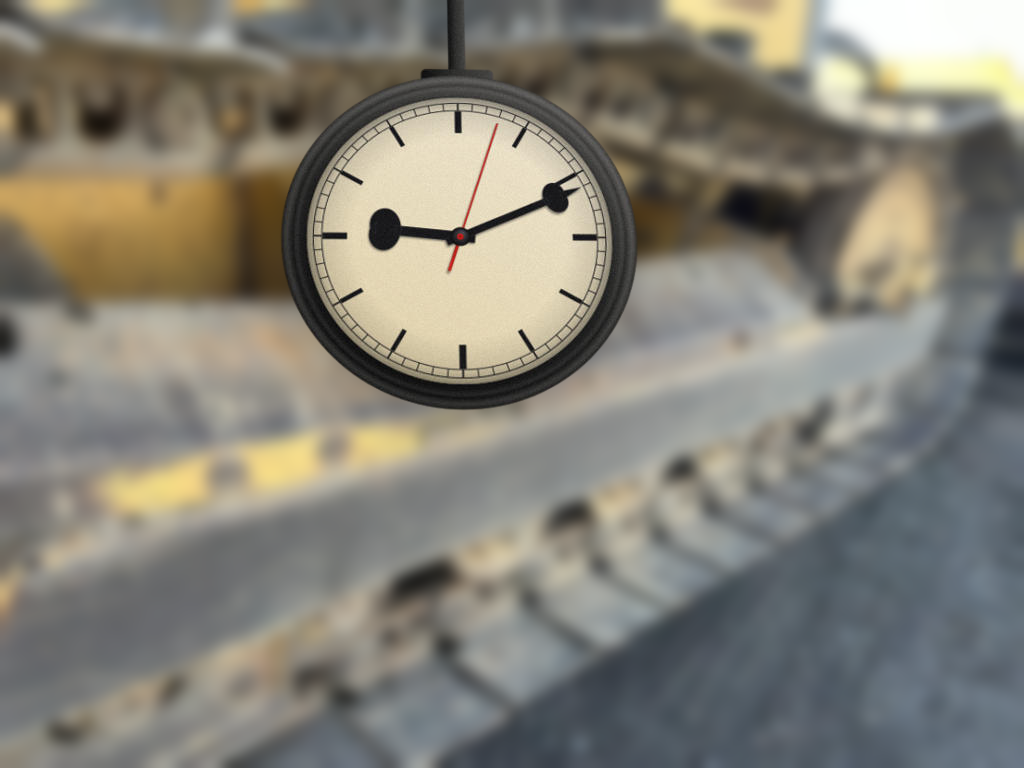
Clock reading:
{"hour": 9, "minute": 11, "second": 3}
